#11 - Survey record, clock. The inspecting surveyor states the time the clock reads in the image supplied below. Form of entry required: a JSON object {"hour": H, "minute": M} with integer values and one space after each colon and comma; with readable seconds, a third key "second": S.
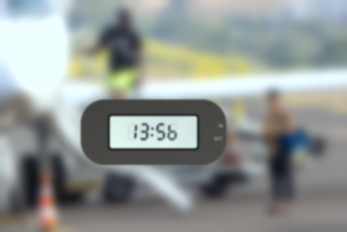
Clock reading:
{"hour": 13, "minute": 56}
